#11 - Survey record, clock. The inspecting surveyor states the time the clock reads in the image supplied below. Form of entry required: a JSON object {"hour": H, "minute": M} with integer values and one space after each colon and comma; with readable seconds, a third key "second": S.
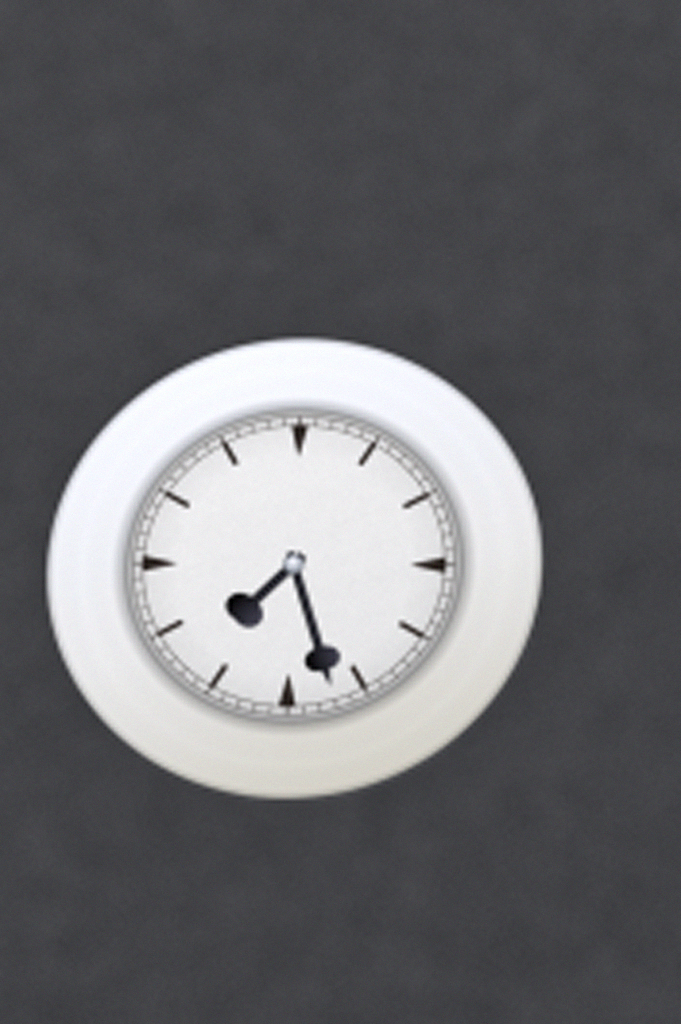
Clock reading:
{"hour": 7, "minute": 27}
